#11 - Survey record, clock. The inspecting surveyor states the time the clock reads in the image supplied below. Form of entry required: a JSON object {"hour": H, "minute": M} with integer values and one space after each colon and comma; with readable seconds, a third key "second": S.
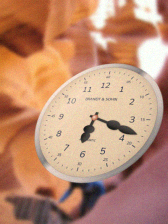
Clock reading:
{"hour": 6, "minute": 18}
